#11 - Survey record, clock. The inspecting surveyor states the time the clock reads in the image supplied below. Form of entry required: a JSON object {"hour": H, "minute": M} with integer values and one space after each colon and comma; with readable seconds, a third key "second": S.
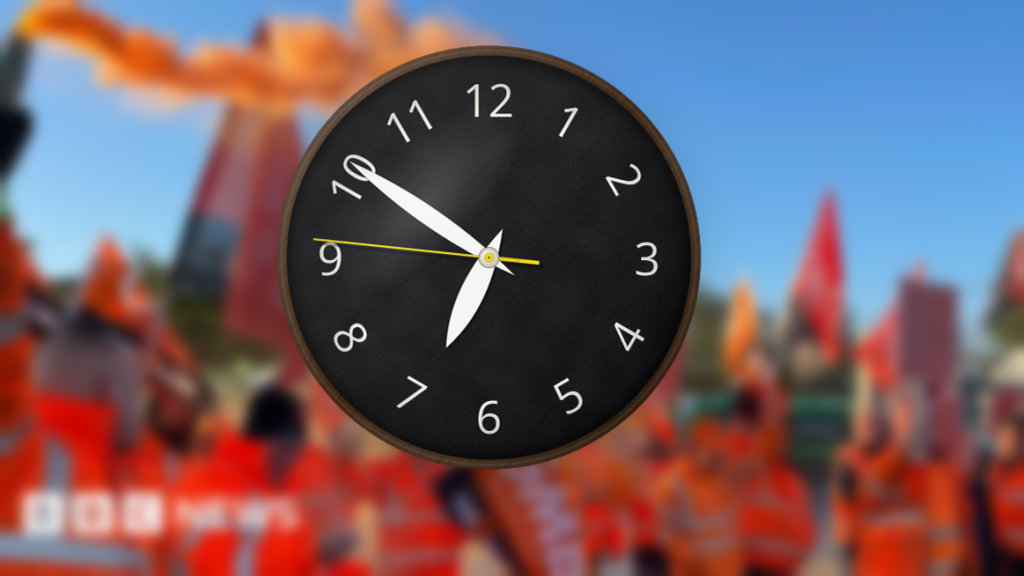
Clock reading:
{"hour": 6, "minute": 50, "second": 46}
